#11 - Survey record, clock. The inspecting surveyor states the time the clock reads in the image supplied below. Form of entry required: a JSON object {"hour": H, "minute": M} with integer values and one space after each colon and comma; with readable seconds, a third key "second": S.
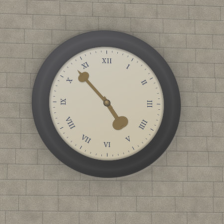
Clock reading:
{"hour": 4, "minute": 53}
